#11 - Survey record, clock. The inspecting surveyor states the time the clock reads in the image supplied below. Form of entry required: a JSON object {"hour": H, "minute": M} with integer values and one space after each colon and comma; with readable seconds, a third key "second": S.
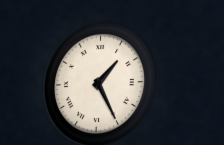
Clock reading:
{"hour": 1, "minute": 25}
